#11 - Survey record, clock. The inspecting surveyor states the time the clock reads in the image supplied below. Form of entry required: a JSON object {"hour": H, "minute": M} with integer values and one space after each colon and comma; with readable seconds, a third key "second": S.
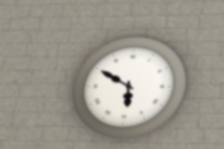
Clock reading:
{"hour": 5, "minute": 50}
